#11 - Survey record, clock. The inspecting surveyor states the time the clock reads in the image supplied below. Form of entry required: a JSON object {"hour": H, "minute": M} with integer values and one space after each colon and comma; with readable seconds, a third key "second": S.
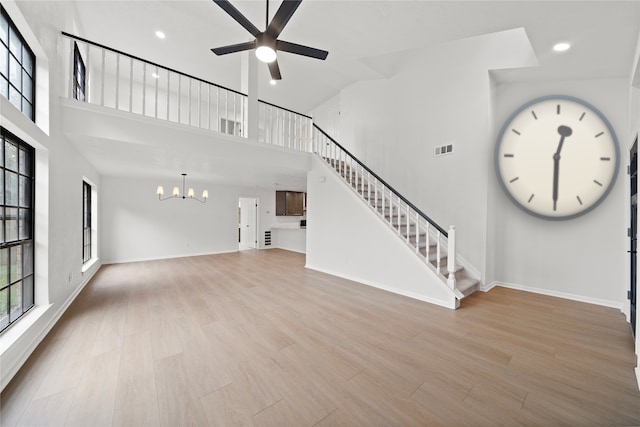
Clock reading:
{"hour": 12, "minute": 30}
